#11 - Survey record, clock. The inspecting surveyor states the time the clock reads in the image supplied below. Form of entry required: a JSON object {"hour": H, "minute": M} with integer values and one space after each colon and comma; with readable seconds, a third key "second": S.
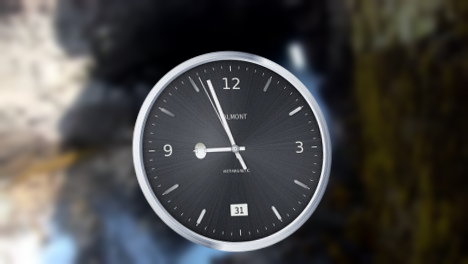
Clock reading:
{"hour": 8, "minute": 56, "second": 56}
